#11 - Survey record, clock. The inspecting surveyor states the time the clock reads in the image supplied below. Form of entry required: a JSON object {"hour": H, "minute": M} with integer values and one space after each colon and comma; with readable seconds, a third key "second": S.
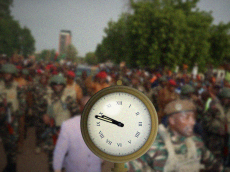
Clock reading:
{"hour": 9, "minute": 48}
